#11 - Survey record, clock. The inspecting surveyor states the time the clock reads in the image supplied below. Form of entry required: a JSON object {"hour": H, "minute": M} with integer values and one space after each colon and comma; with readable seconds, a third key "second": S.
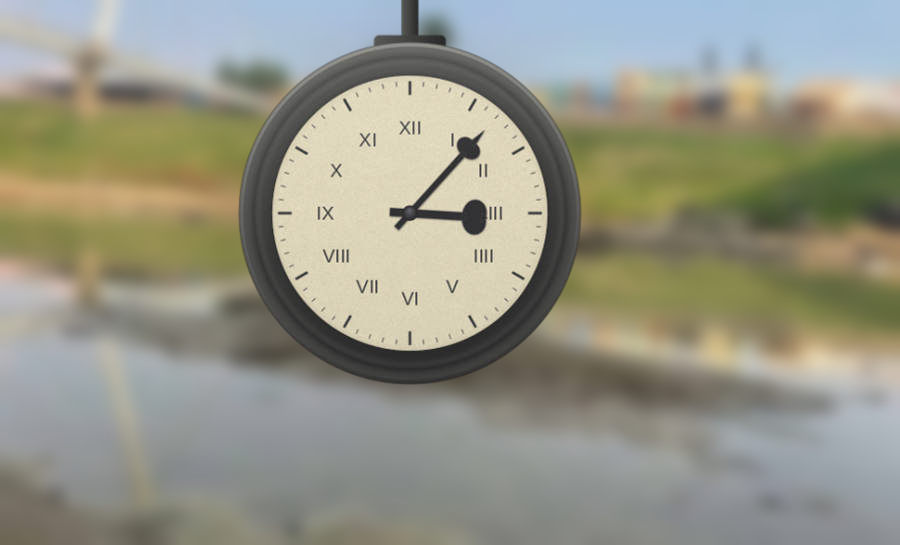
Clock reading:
{"hour": 3, "minute": 7}
